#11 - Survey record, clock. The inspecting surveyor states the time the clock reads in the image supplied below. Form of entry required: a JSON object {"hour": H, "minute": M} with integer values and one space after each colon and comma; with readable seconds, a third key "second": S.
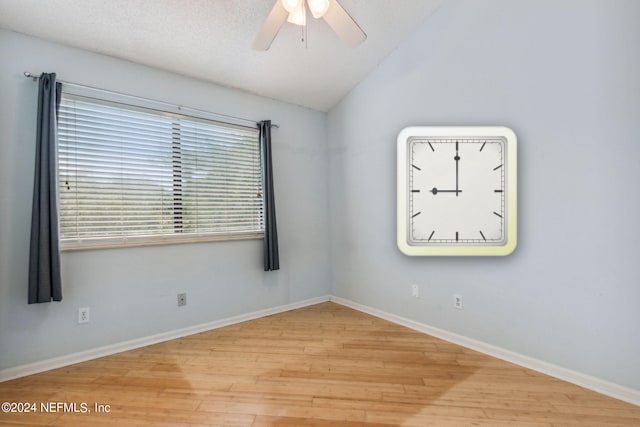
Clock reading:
{"hour": 9, "minute": 0}
